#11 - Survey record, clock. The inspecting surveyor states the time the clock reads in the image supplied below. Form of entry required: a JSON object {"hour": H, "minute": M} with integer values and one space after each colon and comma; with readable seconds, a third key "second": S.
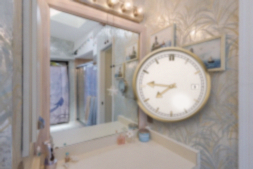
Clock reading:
{"hour": 7, "minute": 46}
